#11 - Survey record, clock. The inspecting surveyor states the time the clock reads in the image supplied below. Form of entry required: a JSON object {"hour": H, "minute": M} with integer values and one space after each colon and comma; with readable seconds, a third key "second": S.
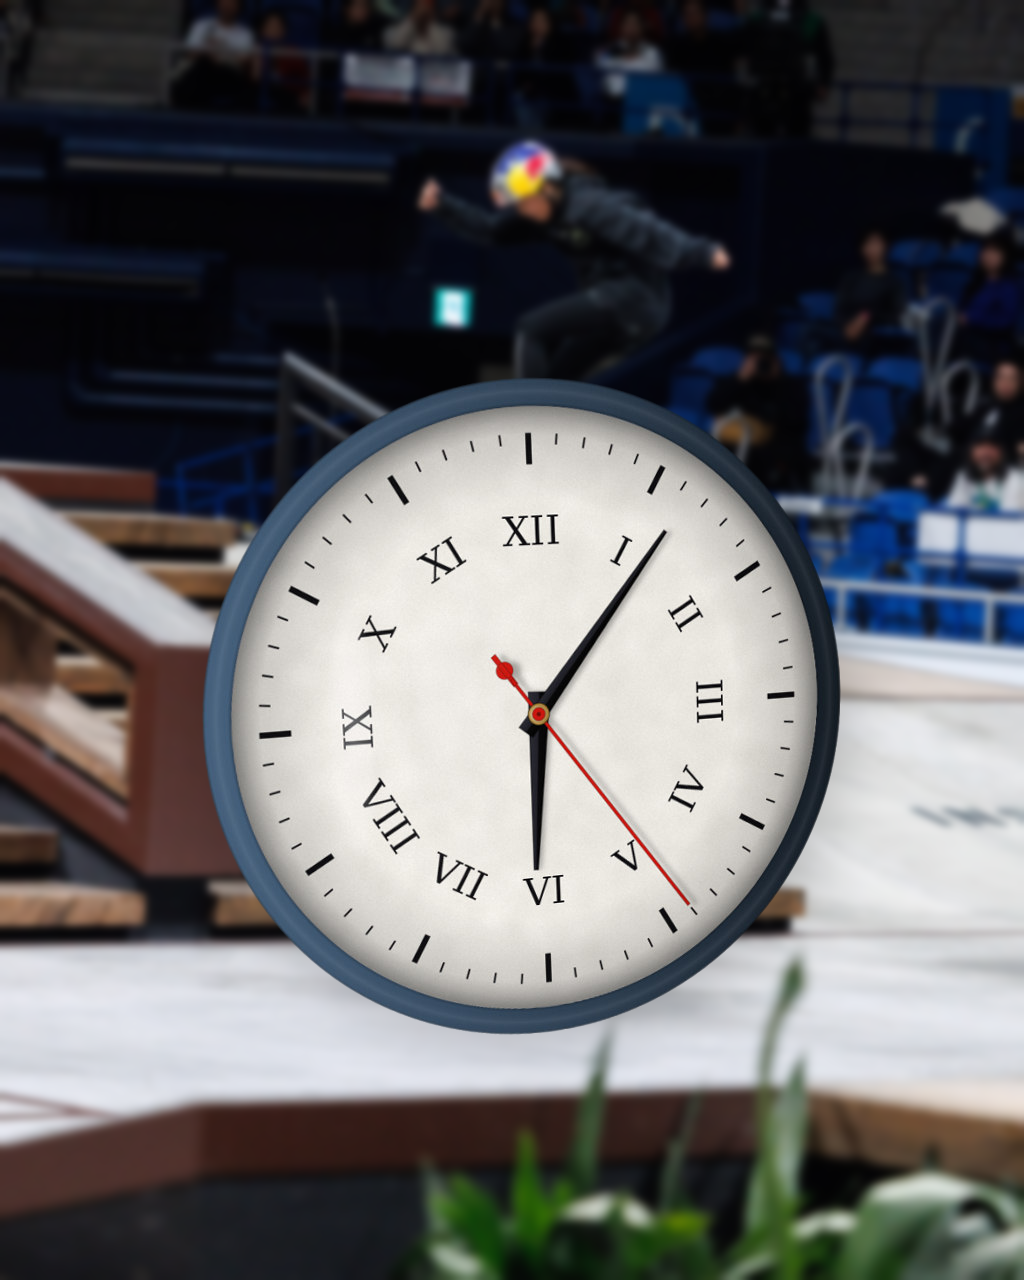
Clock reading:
{"hour": 6, "minute": 6, "second": 24}
